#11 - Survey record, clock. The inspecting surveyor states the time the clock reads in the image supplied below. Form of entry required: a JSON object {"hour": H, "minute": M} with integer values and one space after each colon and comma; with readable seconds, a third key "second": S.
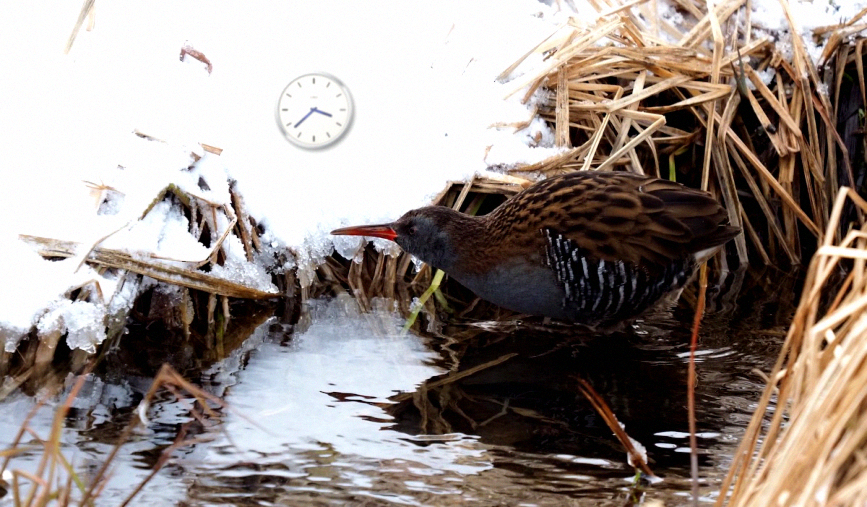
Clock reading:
{"hour": 3, "minute": 38}
